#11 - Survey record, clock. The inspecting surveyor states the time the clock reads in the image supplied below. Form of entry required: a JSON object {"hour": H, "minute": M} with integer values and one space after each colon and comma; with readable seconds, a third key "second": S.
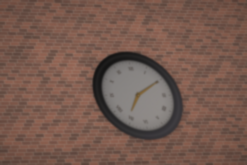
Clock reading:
{"hour": 7, "minute": 10}
